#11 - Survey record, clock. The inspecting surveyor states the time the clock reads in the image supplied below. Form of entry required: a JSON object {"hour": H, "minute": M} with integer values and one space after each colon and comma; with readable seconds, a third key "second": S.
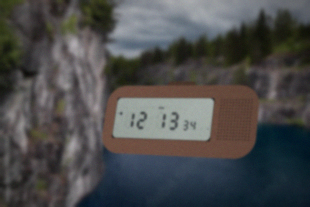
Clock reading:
{"hour": 12, "minute": 13}
